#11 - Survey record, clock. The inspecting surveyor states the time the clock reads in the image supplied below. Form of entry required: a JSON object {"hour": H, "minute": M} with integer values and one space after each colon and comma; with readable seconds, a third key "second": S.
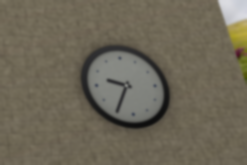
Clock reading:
{"hour": 9, "minute": 35}
